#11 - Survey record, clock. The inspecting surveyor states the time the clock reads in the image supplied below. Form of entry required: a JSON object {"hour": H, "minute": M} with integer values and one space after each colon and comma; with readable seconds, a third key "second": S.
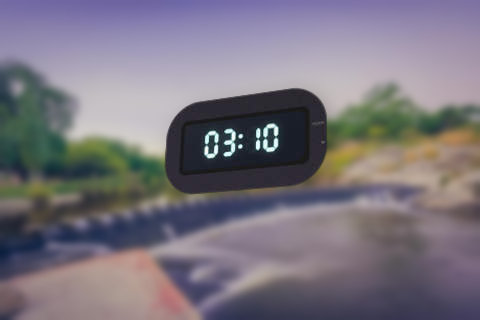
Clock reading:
{"hour": 3, "minute": 10}
